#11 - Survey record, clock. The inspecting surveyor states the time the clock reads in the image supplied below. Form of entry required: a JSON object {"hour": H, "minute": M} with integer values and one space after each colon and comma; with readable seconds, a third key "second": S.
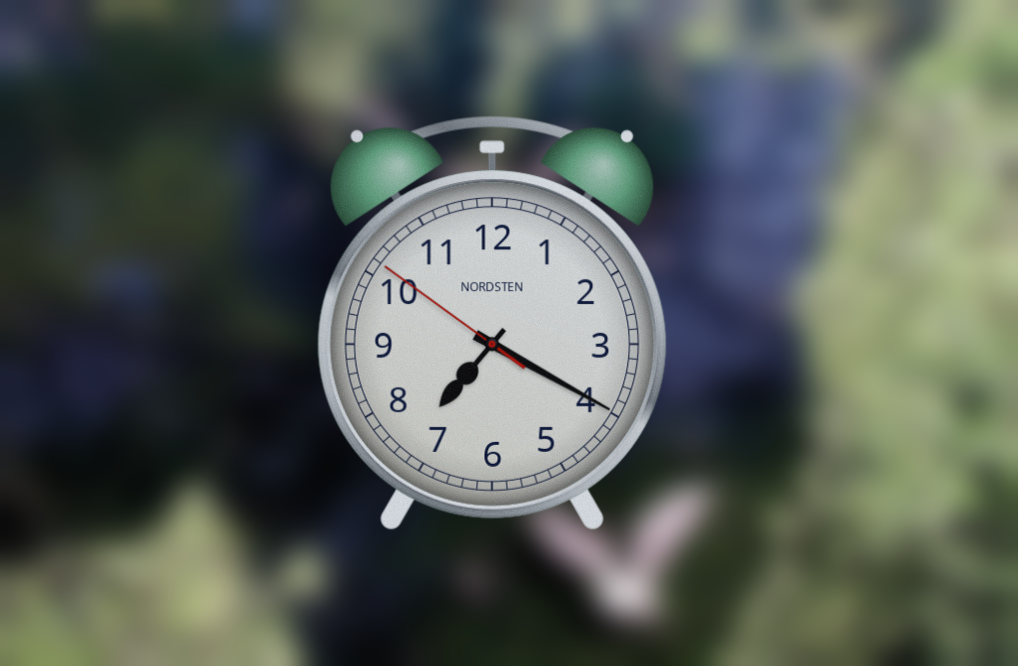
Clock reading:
{"hour": 7, "minute": 19, "second": 51}
